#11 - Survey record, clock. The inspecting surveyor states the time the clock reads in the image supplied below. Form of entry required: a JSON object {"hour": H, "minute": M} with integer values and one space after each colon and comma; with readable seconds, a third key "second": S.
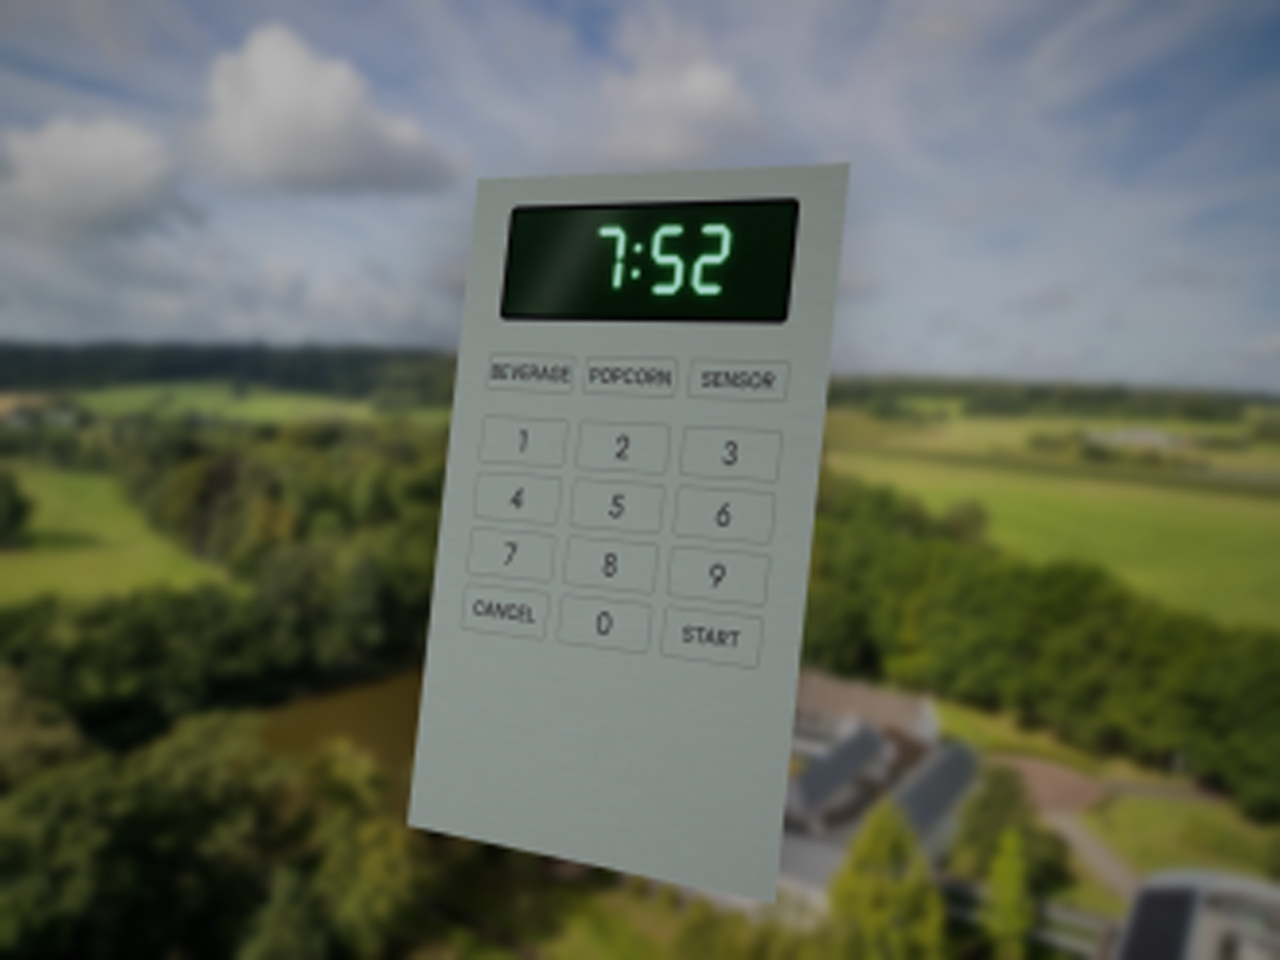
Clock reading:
{"hour": 7, "minute": 52}
